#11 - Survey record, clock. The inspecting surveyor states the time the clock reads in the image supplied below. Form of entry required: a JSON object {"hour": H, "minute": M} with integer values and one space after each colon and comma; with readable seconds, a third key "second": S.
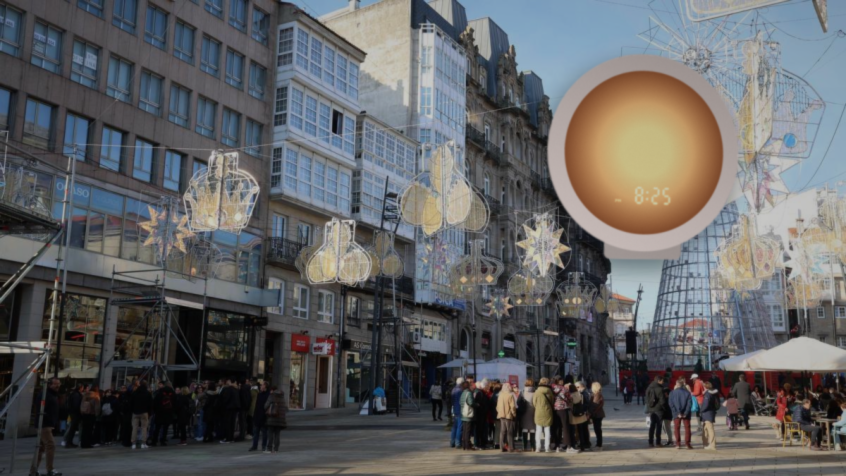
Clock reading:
{"hour": 8, "minute": 25}
